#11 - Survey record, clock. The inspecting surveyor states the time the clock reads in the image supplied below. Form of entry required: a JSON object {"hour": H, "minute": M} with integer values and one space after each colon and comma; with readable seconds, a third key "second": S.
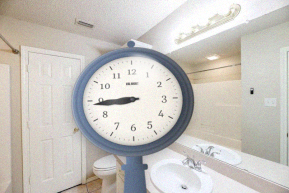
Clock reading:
{"hour": 8, "minute": 44}
